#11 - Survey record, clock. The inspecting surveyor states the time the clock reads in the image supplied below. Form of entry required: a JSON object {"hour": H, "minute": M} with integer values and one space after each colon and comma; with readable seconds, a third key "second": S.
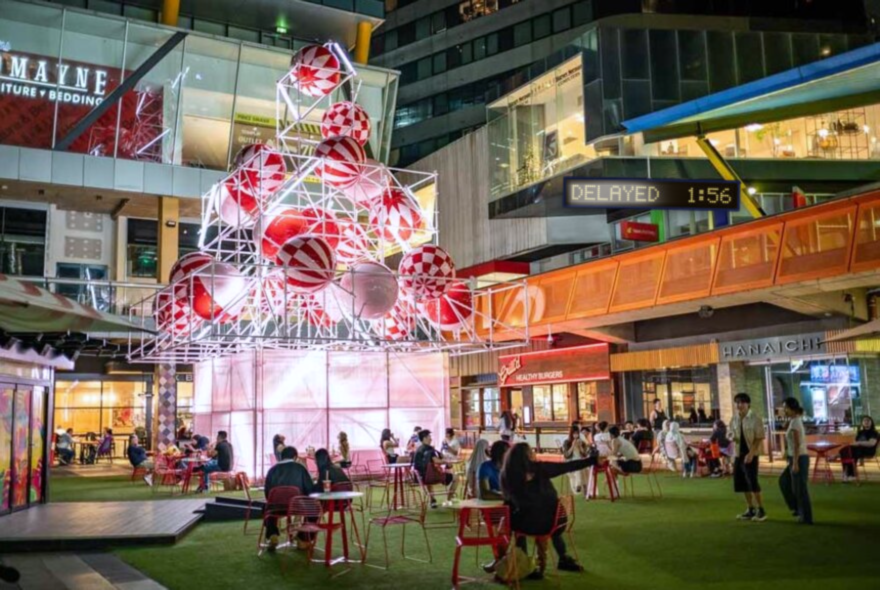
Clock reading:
{"hour": 1, "minute": 56}
